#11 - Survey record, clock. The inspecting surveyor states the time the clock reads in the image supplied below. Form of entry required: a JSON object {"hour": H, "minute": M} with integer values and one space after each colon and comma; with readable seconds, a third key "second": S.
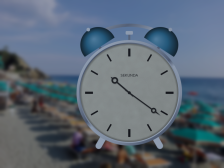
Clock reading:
{"hour": 10, "minute": 21}
